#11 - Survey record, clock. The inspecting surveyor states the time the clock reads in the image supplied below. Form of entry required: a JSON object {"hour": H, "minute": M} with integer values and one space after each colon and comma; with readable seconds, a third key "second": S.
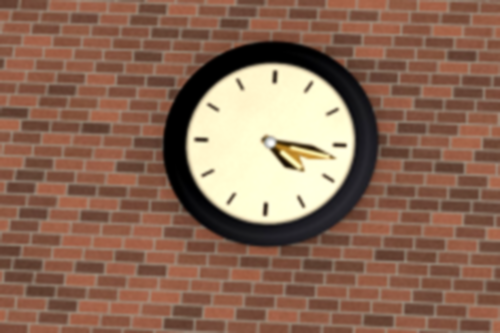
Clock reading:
{"hour": 4, "minute": 17}
